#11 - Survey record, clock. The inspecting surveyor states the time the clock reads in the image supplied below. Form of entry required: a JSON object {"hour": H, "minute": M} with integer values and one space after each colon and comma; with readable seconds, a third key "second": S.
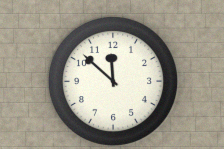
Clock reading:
{"hour": 11, "minute": 52}
